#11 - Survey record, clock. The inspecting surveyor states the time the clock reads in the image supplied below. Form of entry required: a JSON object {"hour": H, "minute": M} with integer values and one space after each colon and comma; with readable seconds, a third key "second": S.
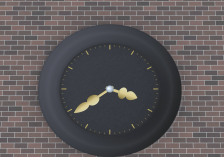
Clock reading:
{"hour": 3, "minute": 39}
